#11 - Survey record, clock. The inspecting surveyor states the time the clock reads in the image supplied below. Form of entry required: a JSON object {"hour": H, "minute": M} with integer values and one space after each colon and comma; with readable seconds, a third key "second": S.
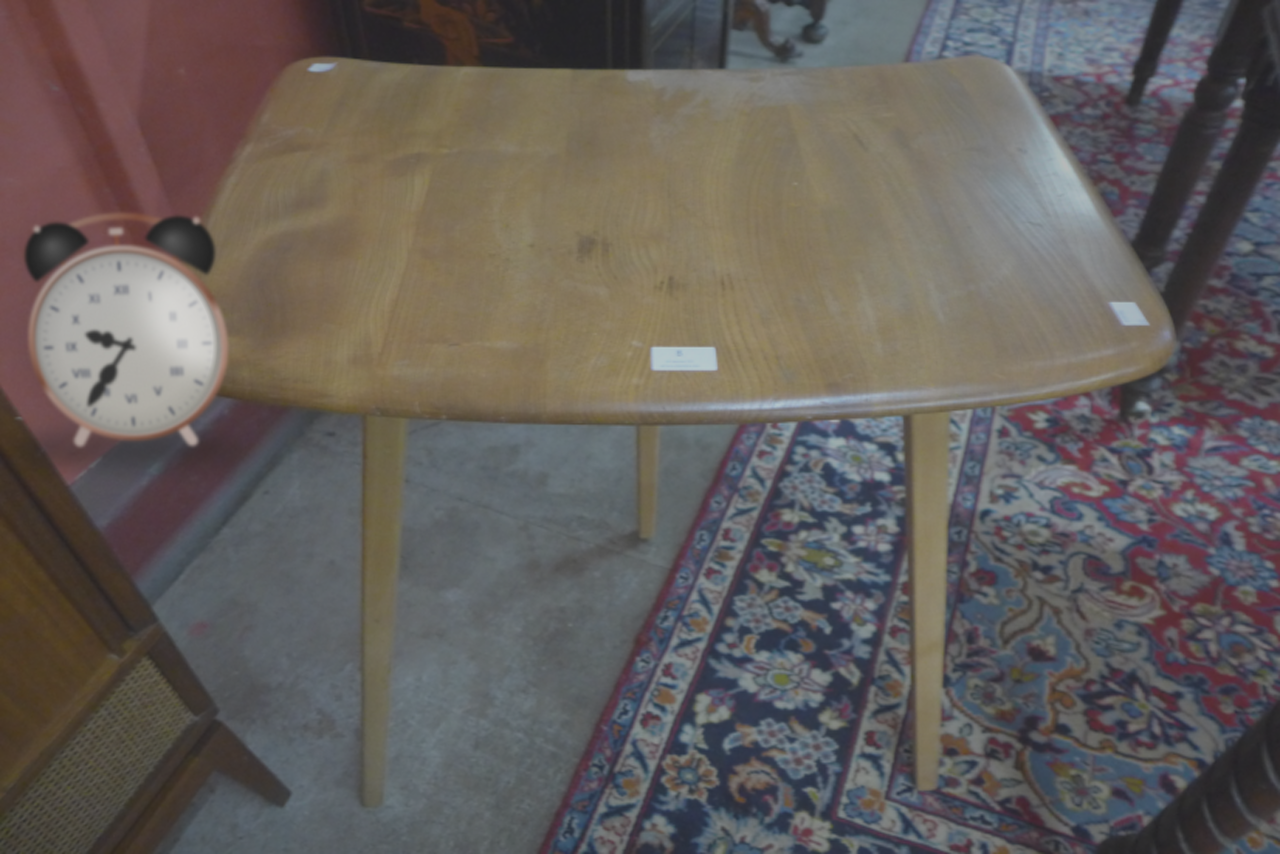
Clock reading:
{"hour": 9, "minute": 36}
